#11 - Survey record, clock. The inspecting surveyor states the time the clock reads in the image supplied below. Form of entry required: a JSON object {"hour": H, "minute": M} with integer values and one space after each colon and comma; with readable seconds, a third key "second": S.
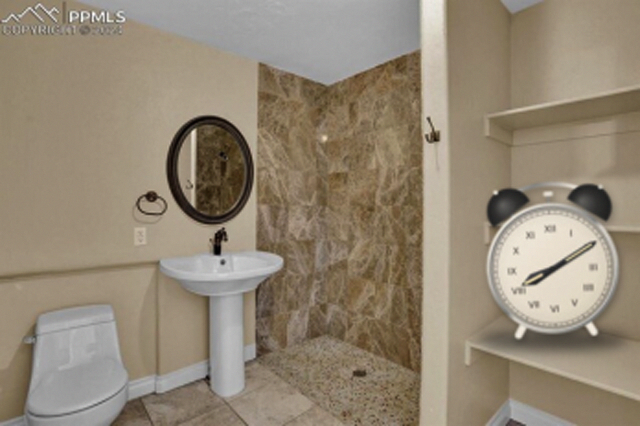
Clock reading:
{"hour": 8, "minute": 10}
